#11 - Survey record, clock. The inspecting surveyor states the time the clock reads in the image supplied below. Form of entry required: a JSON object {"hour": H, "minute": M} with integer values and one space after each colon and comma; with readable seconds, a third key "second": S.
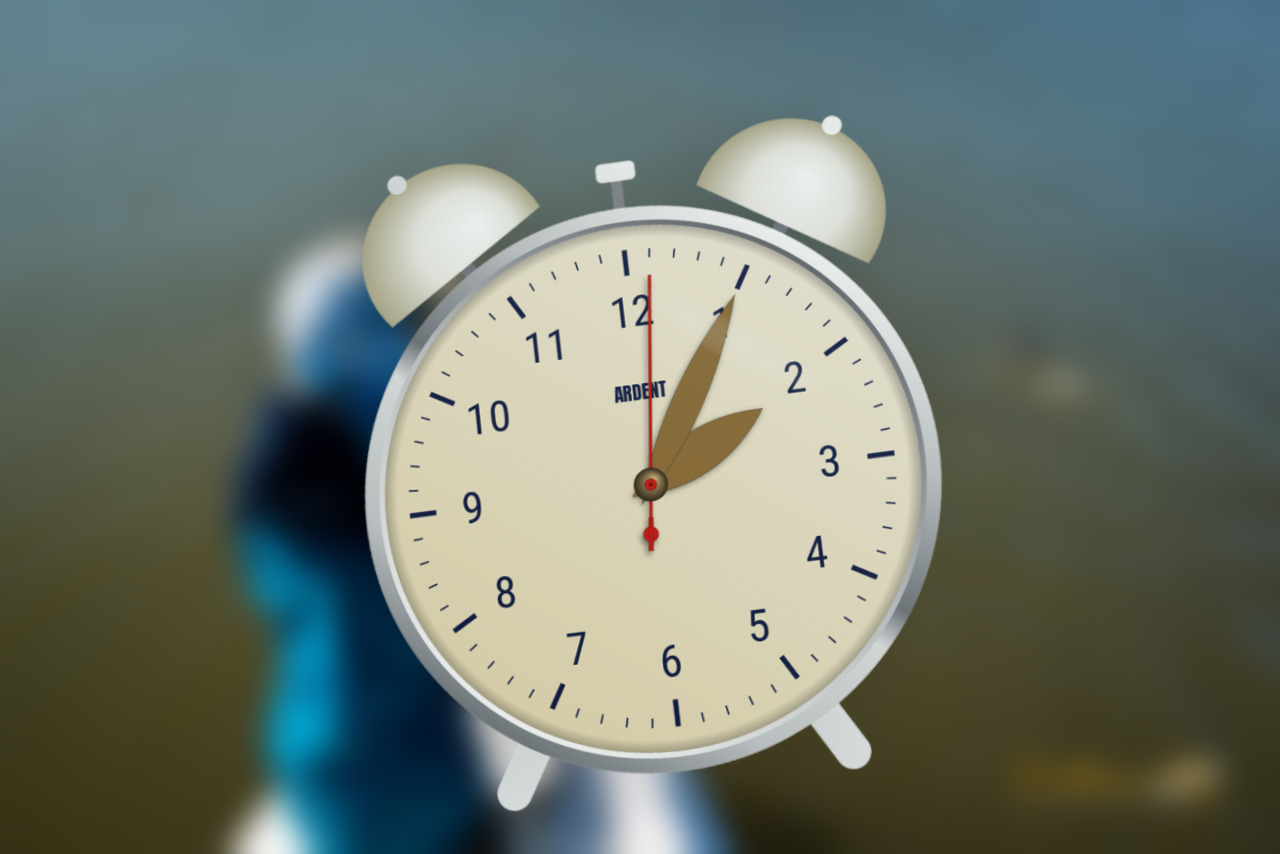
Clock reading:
{"hour": 2, "minute": 5, "second": 1}
